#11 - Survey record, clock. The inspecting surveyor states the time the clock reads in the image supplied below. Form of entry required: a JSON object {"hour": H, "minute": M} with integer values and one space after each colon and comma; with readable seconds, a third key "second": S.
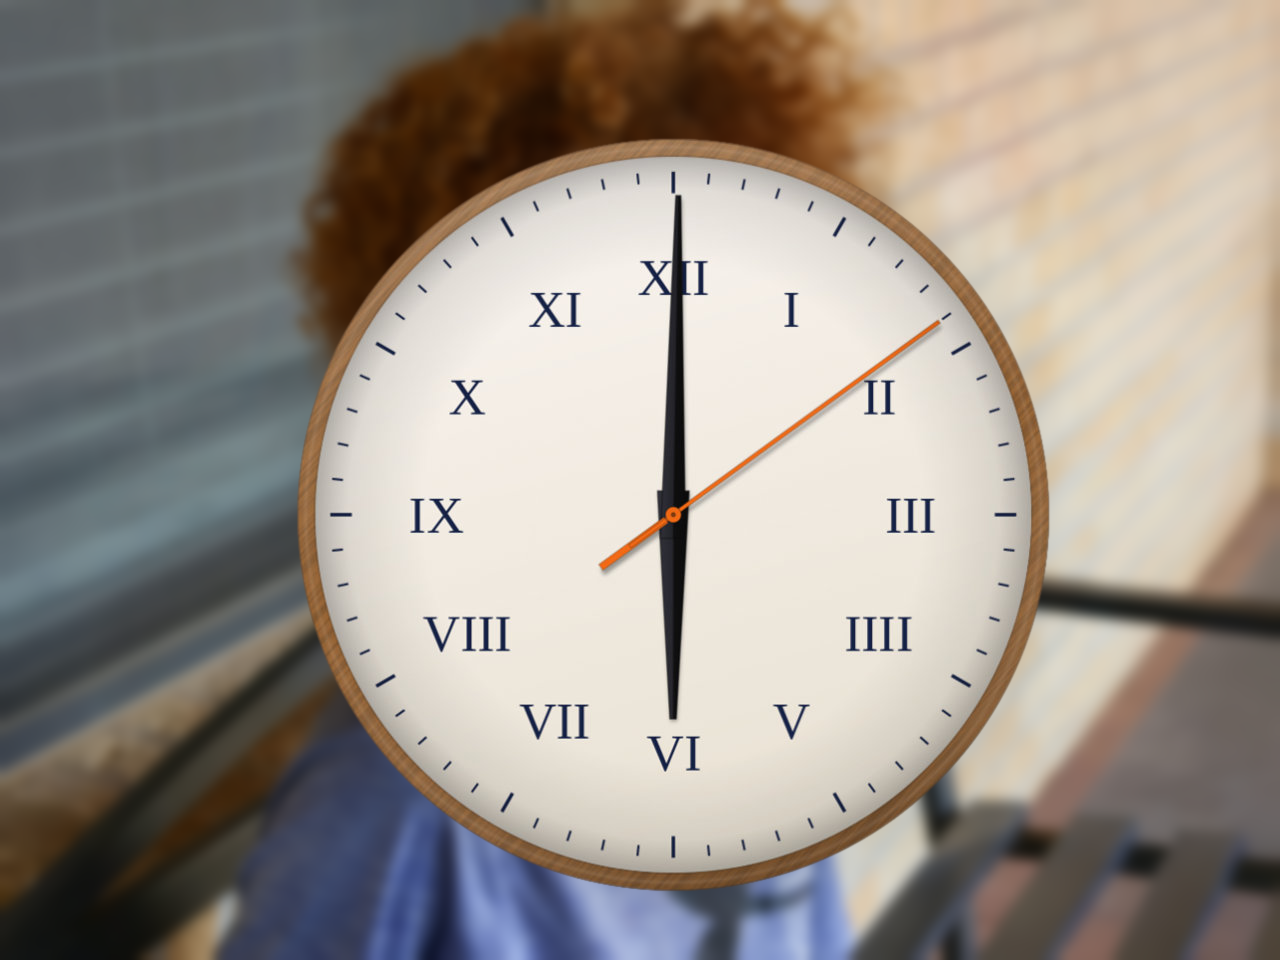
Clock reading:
{"hour": 6, "minute": 0, "second": 9}
